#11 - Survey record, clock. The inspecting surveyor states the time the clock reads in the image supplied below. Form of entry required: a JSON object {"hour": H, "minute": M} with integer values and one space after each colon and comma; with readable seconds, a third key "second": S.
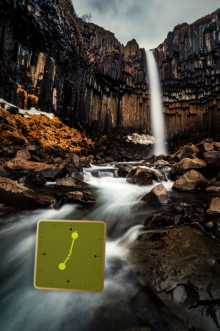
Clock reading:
{"hour": 7, "minute": 2}
